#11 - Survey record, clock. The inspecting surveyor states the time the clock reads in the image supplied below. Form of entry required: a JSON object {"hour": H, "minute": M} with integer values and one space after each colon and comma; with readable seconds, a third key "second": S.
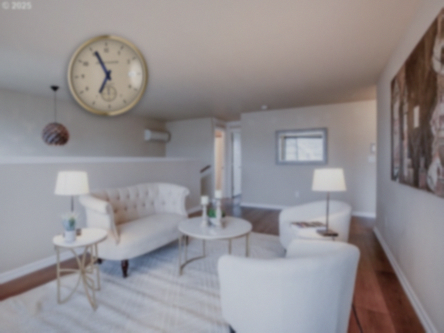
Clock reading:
{"hour": 6, "minute": 56}
